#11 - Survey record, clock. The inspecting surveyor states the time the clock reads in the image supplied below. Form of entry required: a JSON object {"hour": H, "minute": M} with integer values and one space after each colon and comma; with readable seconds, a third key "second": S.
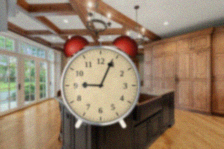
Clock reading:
{"hour": 9, "minute": 4}
